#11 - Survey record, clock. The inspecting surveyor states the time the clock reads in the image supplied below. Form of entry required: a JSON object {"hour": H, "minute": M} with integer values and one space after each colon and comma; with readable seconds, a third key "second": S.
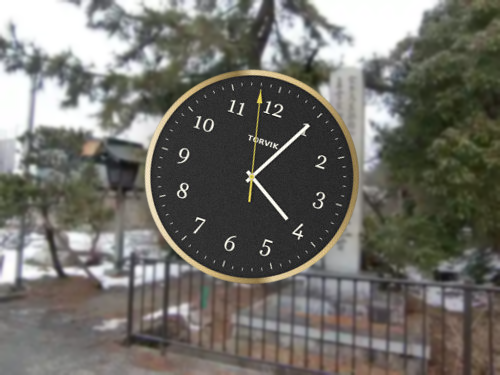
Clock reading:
{"hour": 4, "minute": 4, "second": 58}
